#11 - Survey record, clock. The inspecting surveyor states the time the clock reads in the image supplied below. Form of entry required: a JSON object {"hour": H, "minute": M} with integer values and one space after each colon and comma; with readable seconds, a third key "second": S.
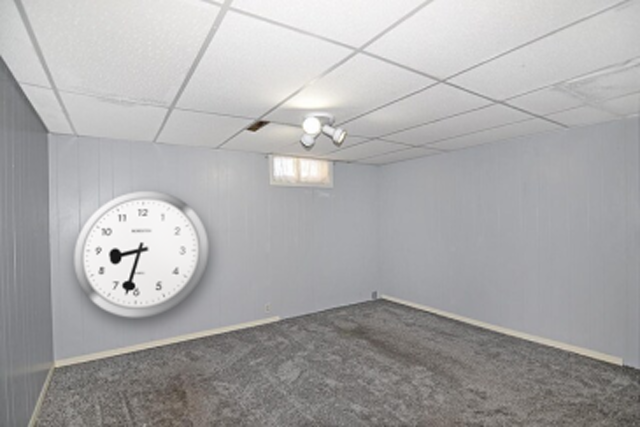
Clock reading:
{"hour": 8, "minute": 32}
